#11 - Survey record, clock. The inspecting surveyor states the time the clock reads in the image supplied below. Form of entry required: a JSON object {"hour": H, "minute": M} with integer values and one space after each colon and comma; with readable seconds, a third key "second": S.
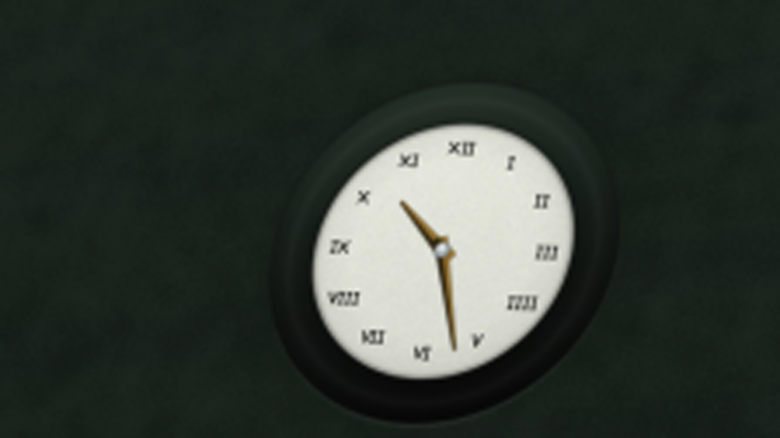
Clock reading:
{"hour": 10, "minute": 27}
